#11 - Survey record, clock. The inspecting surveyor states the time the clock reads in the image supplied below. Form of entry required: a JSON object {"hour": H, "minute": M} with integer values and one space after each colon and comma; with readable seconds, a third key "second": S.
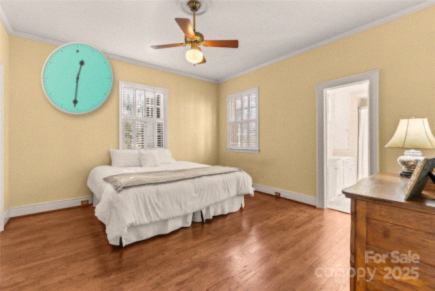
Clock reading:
{"hour": 12, "minute": 31}
